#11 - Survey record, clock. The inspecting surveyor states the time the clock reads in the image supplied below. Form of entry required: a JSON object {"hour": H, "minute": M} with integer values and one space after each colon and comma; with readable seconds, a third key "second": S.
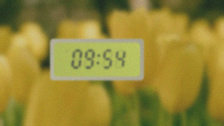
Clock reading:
{"hour": 9, "minute": 54}
